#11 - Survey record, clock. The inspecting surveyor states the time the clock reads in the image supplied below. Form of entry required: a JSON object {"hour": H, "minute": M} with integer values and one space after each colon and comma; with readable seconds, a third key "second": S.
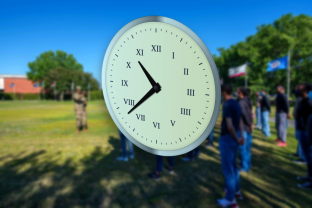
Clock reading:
{"hour": 10, "minute": 38}
